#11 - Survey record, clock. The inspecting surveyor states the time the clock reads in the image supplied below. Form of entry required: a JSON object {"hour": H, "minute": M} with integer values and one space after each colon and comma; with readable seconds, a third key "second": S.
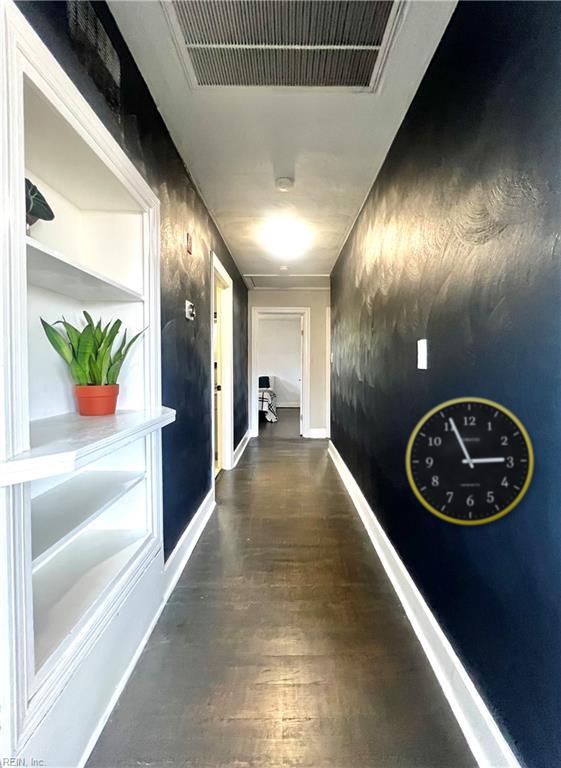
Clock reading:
{"hour": 2, "minute": 56}
